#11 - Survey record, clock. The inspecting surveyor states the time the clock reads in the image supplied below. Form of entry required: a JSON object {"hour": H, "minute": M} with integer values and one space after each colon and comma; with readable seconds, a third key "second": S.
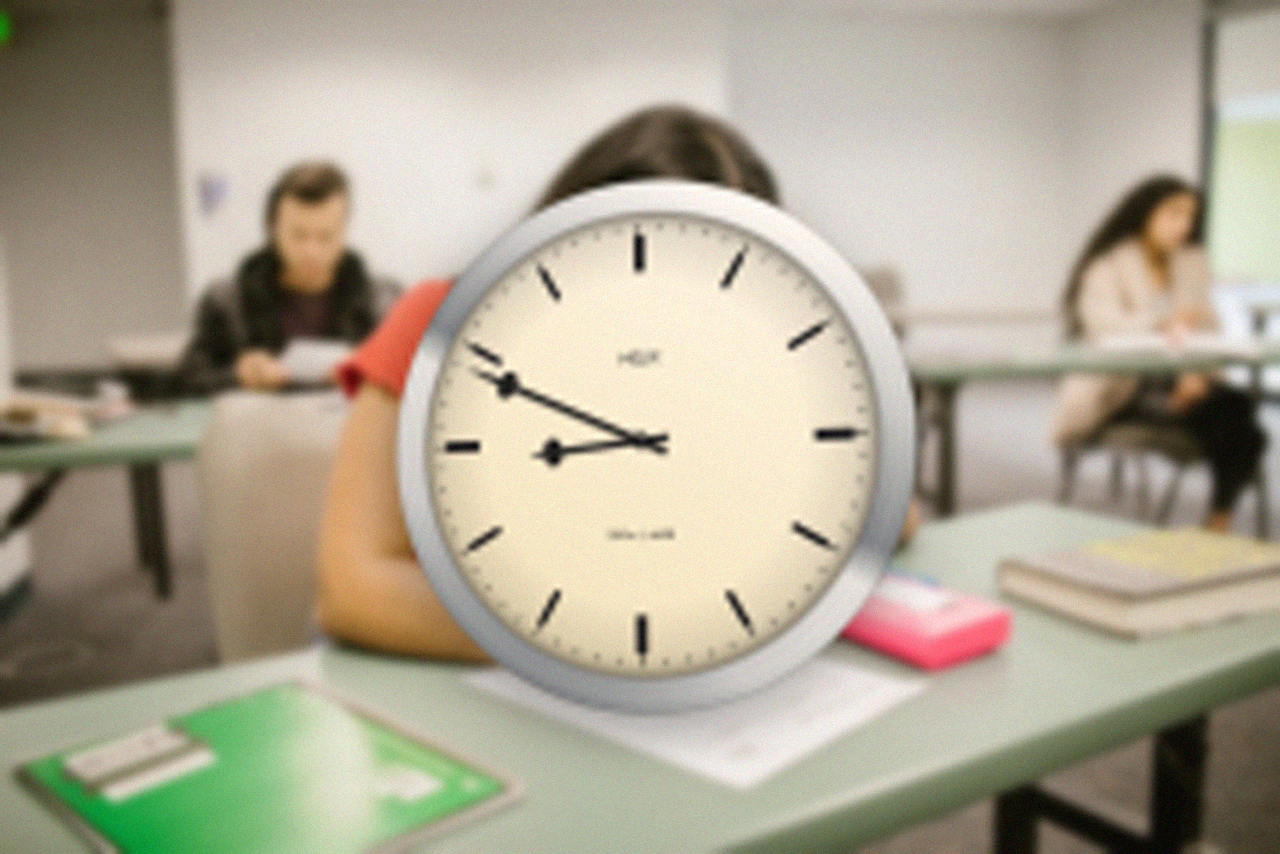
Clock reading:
{"hour": 8, "minute": 49}
